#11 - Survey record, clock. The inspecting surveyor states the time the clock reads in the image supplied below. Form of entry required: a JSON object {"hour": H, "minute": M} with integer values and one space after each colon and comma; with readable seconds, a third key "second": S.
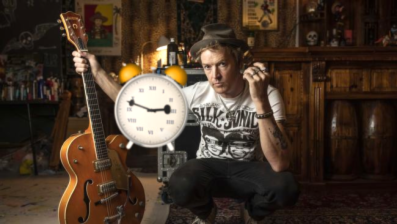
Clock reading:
{"hour": 2, "minute": 48}
